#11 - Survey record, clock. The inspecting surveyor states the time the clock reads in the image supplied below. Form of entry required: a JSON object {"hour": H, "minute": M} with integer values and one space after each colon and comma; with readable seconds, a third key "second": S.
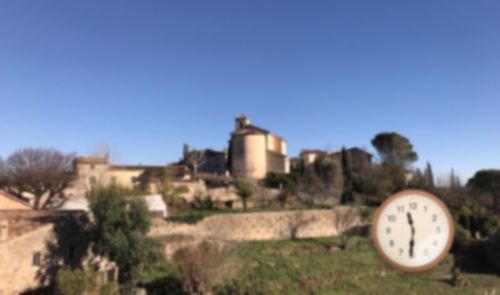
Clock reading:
{"hour": 11, "minute": 31}
